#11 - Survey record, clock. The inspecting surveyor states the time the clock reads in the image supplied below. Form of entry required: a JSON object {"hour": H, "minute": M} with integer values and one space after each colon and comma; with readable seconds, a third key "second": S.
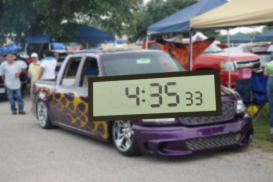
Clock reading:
{"hour": 4, "minute": 35, "second": 33}
